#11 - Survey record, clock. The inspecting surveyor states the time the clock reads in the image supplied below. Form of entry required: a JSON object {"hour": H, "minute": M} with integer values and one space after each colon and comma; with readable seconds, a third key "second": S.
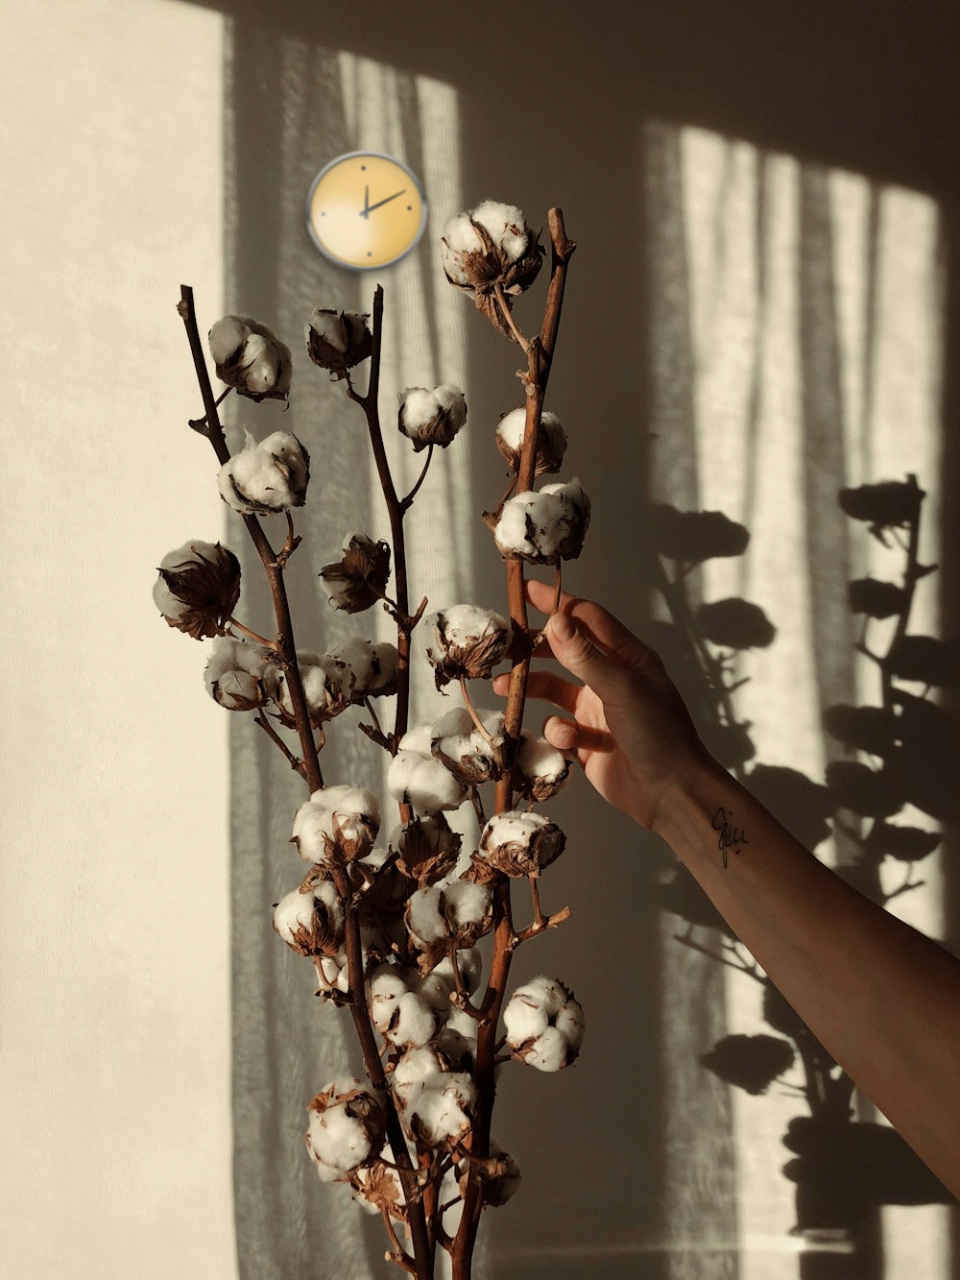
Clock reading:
{"hour": 12, "minute": 11}
